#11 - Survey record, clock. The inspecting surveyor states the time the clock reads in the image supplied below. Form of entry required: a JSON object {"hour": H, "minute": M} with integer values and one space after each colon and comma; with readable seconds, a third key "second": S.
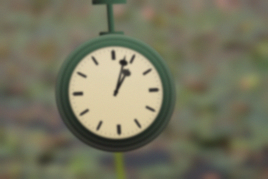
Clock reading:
{"hour": 1, "minute": 3}
